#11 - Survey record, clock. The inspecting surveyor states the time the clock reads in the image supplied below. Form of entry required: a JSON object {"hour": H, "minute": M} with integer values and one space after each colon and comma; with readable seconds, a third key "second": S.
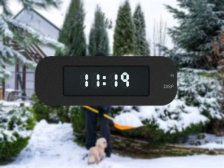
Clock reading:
{"hour": 11, "minute": 19}
